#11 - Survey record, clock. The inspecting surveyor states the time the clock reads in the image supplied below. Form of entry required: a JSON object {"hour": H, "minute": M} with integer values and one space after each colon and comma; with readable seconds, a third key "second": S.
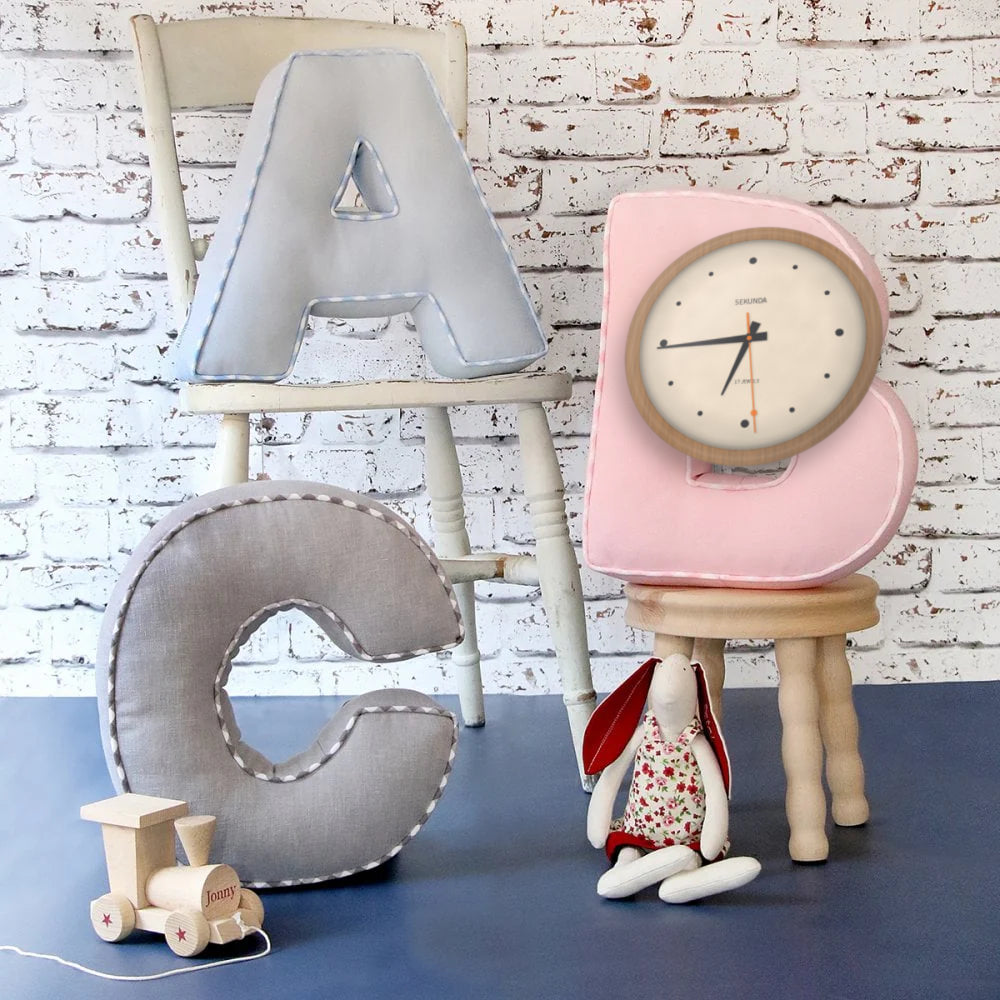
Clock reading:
{"hour": 6, "minute": 44, "second": 29}
